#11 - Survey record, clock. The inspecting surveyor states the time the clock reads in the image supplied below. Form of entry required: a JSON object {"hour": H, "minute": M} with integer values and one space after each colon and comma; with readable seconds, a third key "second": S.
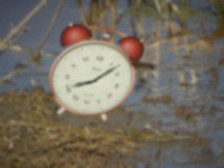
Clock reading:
{"hour": 8, "minute": 7}
